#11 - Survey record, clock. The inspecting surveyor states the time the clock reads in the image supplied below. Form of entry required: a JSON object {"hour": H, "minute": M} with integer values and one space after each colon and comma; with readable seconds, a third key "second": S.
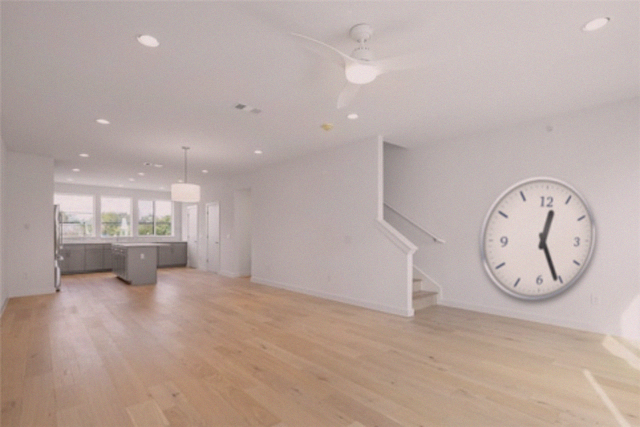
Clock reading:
{"hour": 12, "minute": 26}
